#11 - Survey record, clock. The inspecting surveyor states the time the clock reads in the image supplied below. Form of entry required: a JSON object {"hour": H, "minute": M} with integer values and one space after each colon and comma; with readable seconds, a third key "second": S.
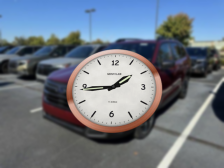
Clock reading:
{"hour": 1, "minute": 44}
